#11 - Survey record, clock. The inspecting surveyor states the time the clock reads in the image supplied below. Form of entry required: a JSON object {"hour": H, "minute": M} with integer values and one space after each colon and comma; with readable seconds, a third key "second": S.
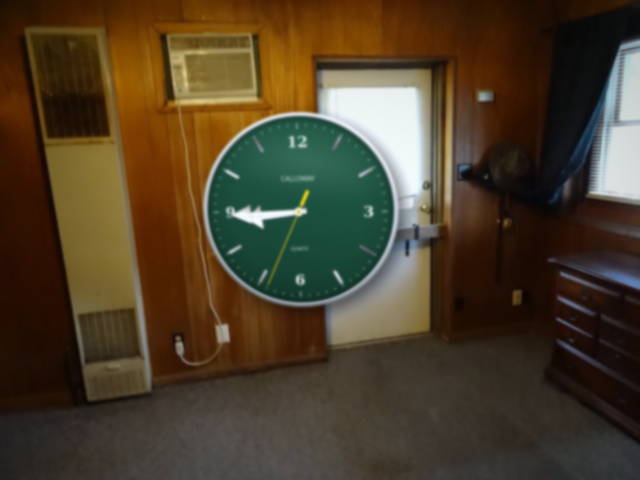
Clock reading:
{"hour": 8, "minute": 44, "second": 34}
